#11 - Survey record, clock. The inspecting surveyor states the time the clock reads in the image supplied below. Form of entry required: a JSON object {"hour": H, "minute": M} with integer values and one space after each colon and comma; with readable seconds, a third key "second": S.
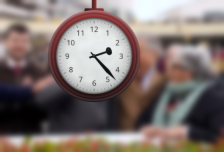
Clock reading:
{"hour": 2, "minute": 23}
